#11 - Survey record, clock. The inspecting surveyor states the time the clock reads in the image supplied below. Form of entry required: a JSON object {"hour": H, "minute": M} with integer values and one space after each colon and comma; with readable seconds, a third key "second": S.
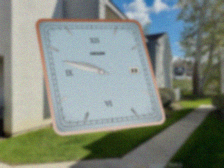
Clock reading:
{"hour": 9, "minute": 48}
